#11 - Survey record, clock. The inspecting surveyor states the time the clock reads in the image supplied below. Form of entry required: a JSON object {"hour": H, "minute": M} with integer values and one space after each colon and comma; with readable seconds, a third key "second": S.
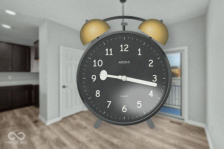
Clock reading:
{"hour": 9, "minute": 17}
